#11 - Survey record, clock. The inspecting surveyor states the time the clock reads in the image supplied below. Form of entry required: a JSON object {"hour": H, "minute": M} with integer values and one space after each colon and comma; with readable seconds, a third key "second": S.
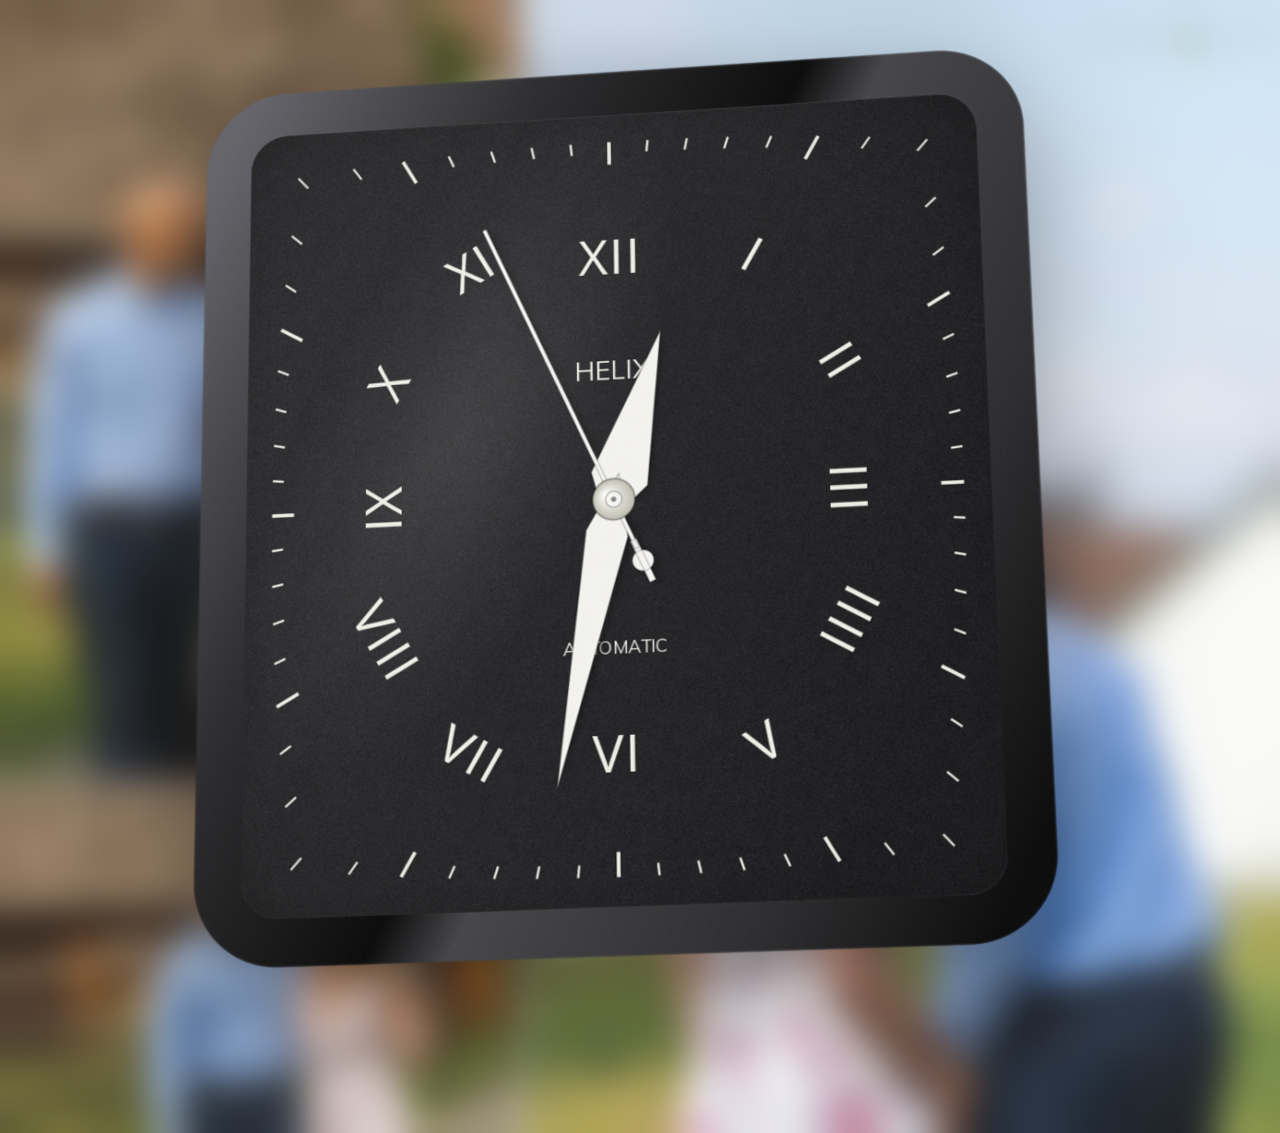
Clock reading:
{"hour": 12, "minute": 31, "second": 56}
